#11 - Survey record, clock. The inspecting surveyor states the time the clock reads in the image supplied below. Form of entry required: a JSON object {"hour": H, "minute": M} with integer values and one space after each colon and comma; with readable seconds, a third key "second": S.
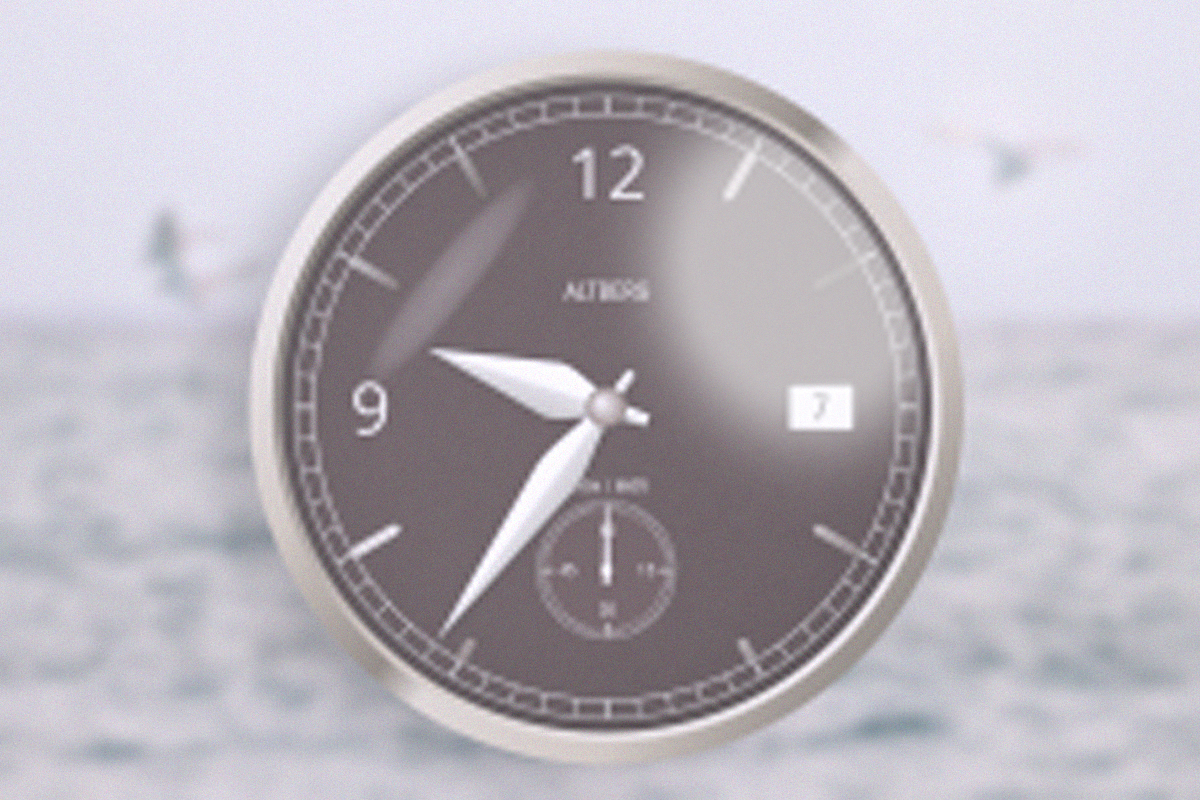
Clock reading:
{"hour": 9, "minute": 36}
